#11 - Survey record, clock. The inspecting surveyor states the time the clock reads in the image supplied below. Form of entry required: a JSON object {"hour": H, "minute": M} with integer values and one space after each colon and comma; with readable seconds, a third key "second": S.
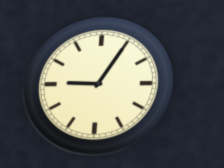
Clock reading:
{"hour": 9, "minute": 5}
